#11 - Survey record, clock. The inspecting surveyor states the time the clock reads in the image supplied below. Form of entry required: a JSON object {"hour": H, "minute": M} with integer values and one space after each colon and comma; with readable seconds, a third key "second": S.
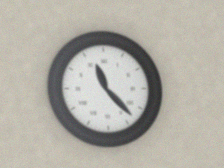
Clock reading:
{"hour": 11, "minute": 23}
